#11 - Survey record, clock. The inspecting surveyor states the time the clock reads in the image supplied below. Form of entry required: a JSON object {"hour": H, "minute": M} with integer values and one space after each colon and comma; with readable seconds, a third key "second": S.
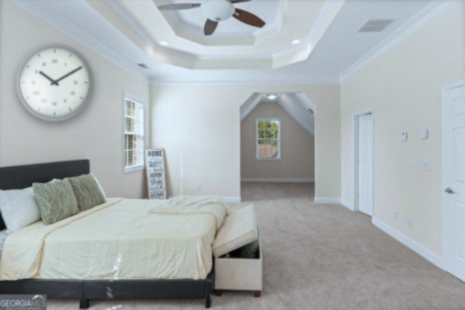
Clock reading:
{"hour": 10, "minute": 10}
